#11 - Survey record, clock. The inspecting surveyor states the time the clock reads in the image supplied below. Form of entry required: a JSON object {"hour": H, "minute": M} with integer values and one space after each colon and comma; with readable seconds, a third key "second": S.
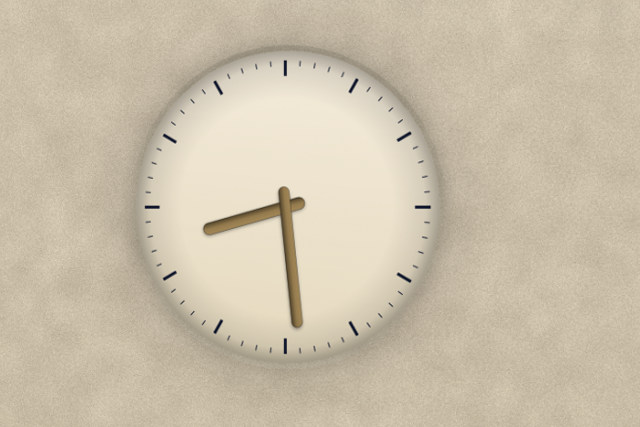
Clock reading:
{"hour": 8, "minute": 29}
